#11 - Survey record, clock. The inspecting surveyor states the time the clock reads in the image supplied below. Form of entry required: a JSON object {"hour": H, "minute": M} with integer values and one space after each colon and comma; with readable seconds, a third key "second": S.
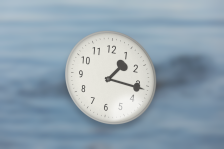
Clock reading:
{"hour": 1, "minute": 16}
